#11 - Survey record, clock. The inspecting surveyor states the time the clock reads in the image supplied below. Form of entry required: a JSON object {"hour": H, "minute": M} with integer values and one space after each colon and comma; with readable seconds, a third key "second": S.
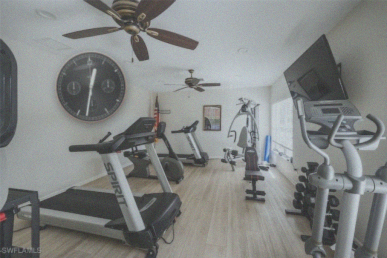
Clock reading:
{"hour": 12, "minute": 32}
